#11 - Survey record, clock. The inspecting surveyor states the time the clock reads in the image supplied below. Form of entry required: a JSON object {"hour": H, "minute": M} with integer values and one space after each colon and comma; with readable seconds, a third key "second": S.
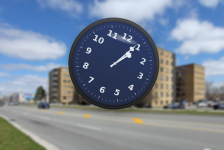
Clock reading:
{"hour": 1, "minute": 4}
